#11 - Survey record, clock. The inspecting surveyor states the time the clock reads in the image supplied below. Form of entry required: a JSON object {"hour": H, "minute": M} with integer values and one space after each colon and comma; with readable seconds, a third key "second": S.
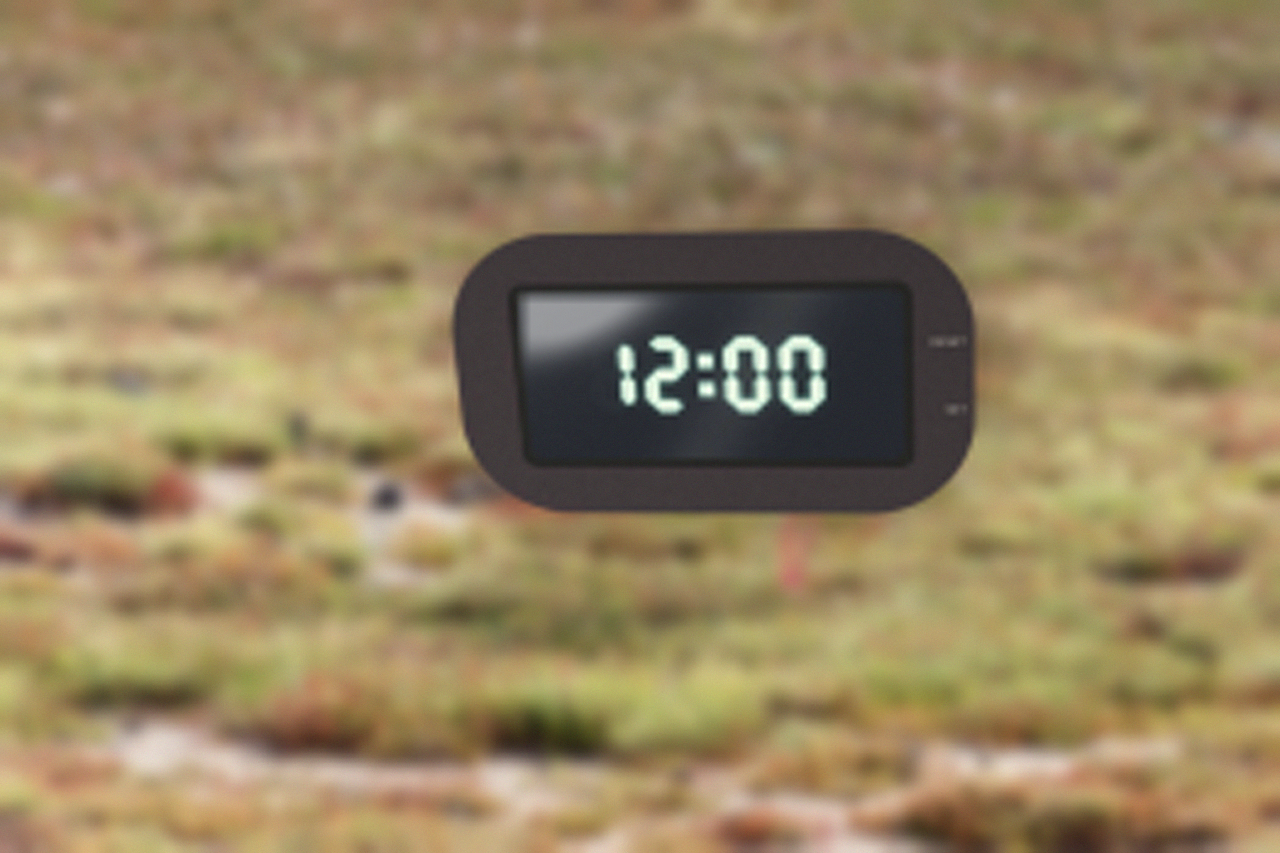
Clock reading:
{"hour": 12, "minute": 0}
